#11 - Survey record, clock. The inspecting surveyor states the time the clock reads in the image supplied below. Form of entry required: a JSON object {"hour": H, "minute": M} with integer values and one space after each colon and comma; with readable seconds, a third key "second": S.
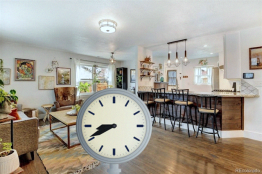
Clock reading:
{"hour": 8, "minute": 41}
